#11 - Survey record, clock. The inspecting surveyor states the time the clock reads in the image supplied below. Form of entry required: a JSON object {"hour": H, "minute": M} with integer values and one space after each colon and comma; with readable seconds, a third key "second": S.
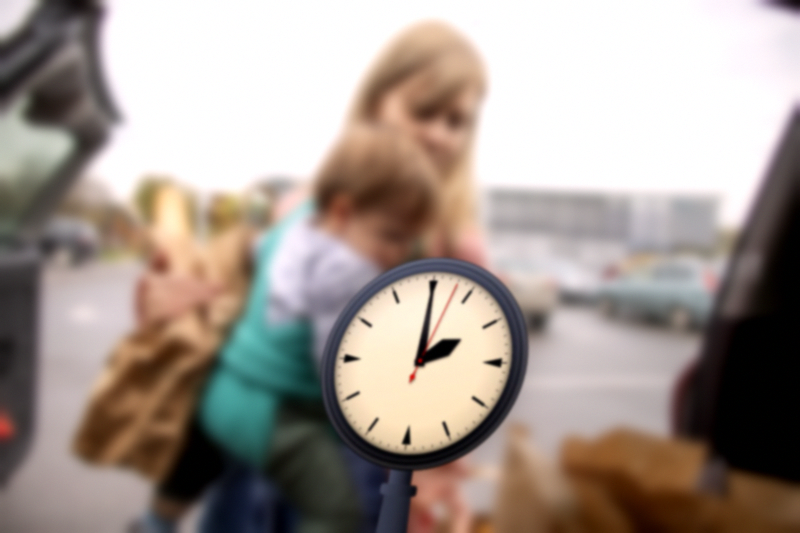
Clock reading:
{"hour": 2, "minute": 0, "second": 3}
